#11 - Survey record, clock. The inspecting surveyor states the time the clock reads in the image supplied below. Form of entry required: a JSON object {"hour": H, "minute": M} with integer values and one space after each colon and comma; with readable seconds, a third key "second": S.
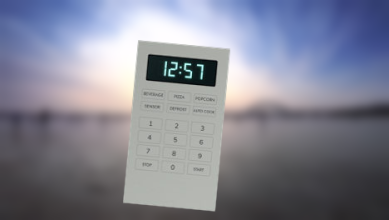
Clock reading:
{"hour": 12, "minute": 57}
